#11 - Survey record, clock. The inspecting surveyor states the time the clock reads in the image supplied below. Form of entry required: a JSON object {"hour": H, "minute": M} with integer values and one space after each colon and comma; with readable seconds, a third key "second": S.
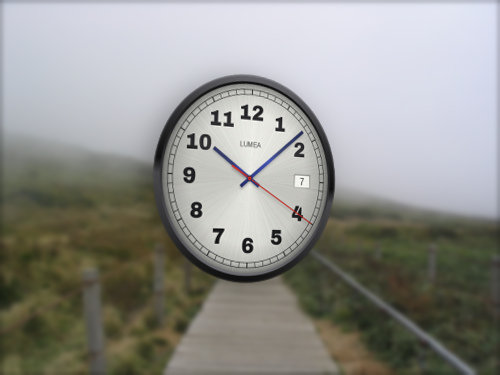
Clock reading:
{"hour": 10, "minute": 8, "second": 20}
